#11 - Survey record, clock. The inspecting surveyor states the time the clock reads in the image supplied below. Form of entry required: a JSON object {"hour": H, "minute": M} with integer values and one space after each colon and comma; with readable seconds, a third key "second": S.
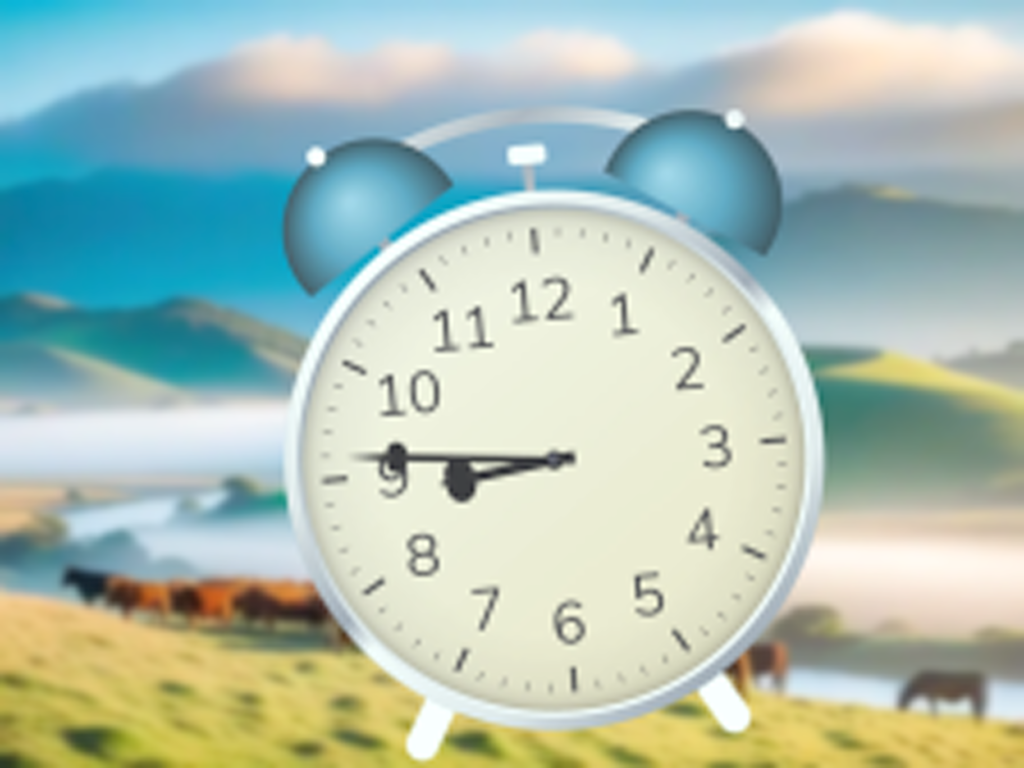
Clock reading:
{"hour": 8, "minute": 46}
